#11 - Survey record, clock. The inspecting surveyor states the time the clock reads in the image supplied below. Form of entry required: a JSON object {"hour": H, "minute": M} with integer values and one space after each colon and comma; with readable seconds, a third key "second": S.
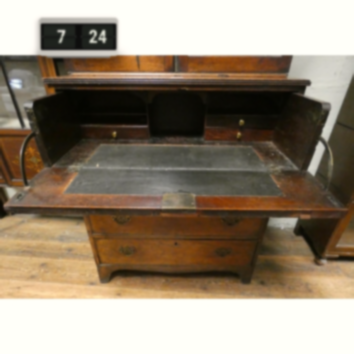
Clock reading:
{"hour": 7, "minute": 24}
